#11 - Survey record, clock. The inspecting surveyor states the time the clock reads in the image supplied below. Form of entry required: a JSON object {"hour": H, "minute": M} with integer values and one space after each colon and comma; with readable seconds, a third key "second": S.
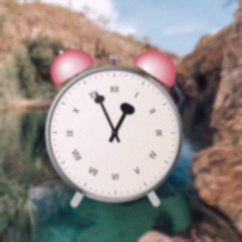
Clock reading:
{"hour": 12, "minute": 56}
